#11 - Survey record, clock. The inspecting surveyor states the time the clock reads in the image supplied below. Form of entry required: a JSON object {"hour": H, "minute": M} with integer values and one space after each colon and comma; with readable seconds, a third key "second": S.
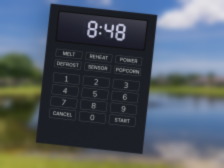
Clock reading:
{"hour": 8, "minute": 48}
